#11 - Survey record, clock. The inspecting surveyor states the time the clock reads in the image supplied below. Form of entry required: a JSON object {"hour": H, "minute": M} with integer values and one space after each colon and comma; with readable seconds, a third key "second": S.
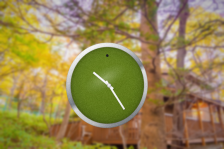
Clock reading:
{"hour": 10, "minute": 25}
